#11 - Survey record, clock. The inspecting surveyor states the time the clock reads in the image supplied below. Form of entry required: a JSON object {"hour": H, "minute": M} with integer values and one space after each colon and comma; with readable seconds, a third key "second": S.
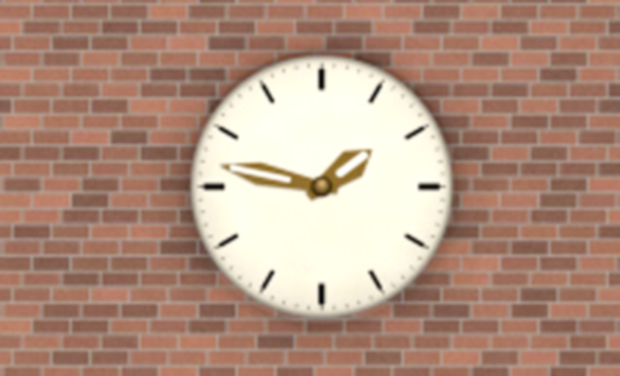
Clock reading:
{"hour": 1, "minute": 47}
